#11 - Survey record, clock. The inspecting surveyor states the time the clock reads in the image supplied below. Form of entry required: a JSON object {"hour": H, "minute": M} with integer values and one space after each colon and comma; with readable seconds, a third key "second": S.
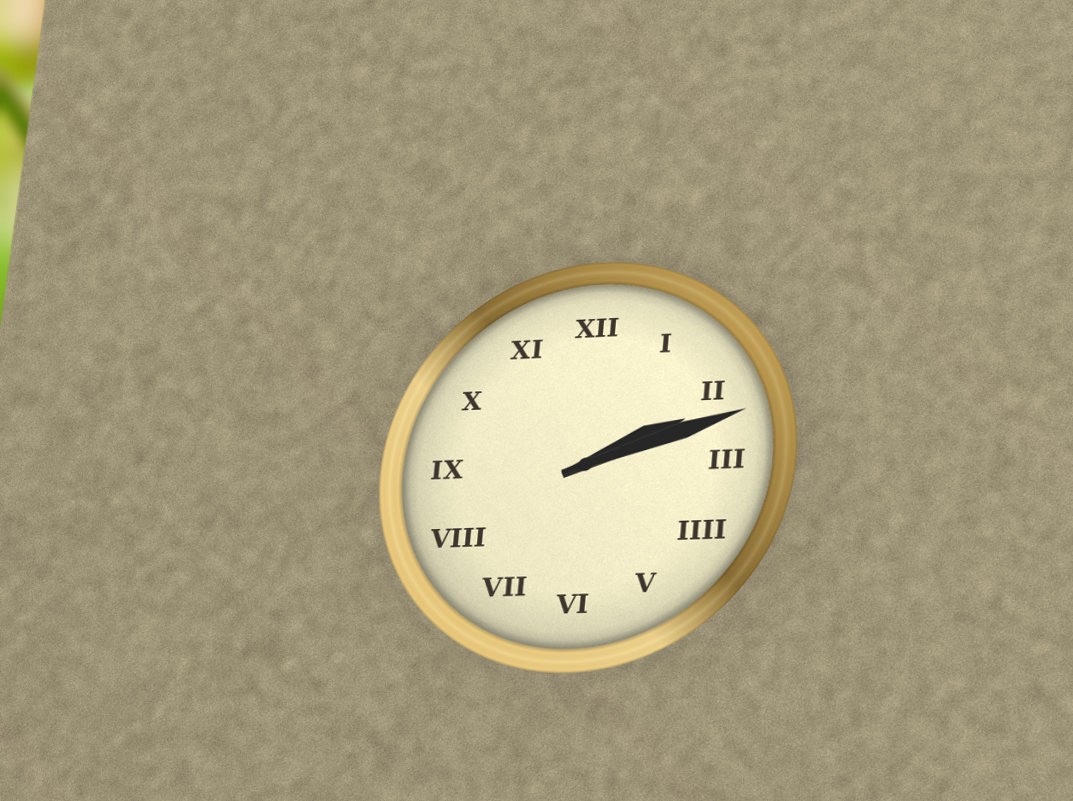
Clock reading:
{"hour": 2, "minute": 12}
